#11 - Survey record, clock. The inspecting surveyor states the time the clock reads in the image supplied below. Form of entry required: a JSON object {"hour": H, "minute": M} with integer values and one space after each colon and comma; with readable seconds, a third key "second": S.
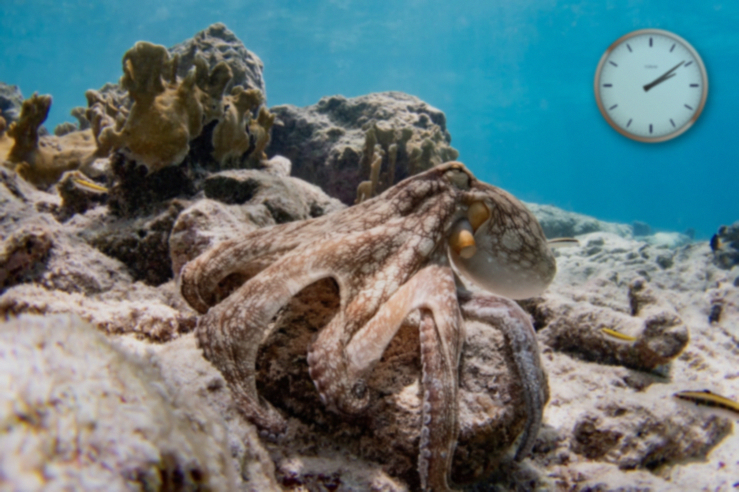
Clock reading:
{"hour": 2, "minute": 9}
